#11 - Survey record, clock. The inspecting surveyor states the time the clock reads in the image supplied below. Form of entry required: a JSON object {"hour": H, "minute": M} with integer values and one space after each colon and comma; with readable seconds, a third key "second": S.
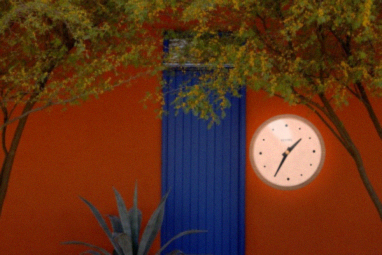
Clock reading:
{"hour": 1, "minute": 35}
